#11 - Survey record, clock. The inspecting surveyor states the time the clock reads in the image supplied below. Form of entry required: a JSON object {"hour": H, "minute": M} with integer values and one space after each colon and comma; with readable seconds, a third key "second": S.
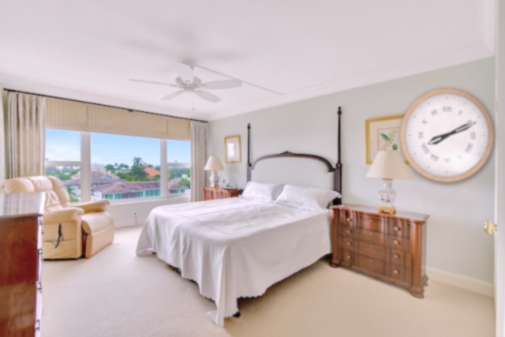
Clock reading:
{"hour": 8, "minute": 11}
